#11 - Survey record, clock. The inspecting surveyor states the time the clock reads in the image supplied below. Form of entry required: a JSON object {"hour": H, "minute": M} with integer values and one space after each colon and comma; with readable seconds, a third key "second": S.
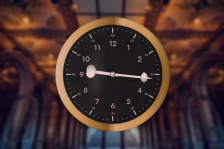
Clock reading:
{"hour": 9, "minute": 16}
